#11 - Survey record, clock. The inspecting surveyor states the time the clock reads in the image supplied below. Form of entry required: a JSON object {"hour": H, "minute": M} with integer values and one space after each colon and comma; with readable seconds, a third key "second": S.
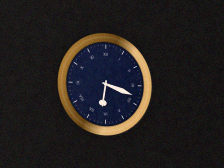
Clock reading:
{"hour": 6, "minute": 18}
